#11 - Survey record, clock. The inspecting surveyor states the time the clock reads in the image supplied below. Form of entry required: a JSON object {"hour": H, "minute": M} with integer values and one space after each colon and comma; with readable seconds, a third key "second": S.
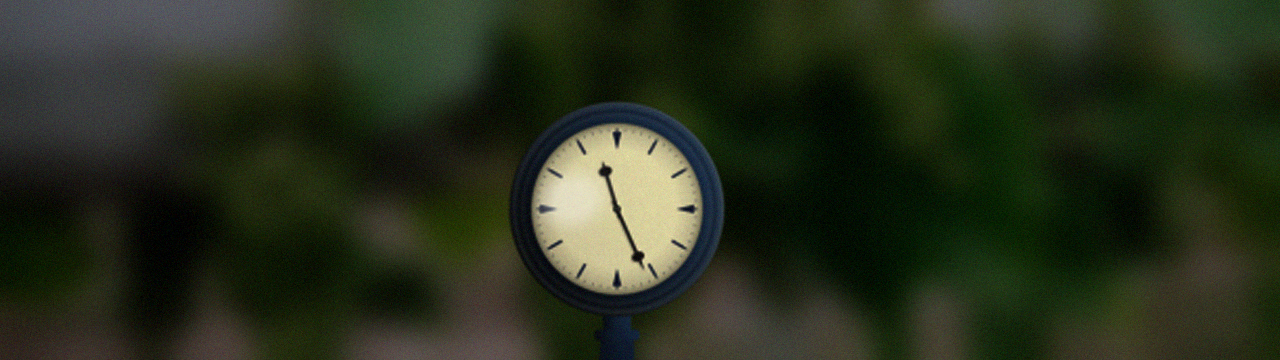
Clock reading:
{"hour": 11, "minute": 26}
